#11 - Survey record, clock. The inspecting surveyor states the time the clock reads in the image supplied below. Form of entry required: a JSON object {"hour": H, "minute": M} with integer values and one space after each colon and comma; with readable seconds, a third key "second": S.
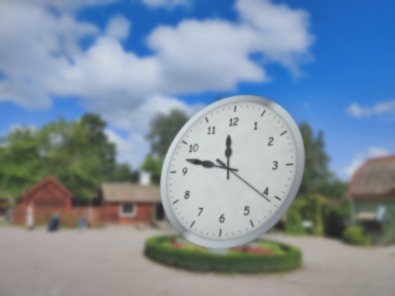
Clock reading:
{"hour": 11, "minute": 47, "second": 21}
